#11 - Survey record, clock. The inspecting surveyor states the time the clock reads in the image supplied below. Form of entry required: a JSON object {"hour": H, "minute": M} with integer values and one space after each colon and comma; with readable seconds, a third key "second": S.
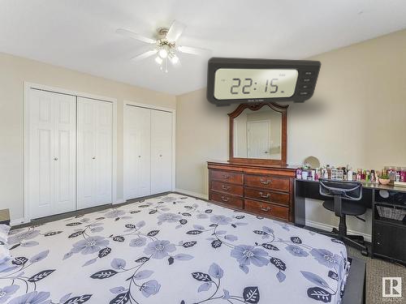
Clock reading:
{"hour": 22, "minute": 15}
